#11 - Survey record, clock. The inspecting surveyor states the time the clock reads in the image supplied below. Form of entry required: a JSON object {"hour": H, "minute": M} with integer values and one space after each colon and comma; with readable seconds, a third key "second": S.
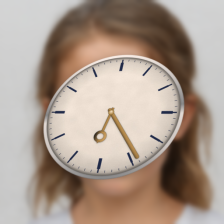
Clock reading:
{"hour": 6, "minute": 24}
